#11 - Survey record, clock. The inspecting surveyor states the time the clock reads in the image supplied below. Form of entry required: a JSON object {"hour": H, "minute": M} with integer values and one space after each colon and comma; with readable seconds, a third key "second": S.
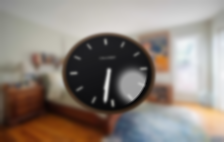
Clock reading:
{"hour": 6, "minute": 32}
